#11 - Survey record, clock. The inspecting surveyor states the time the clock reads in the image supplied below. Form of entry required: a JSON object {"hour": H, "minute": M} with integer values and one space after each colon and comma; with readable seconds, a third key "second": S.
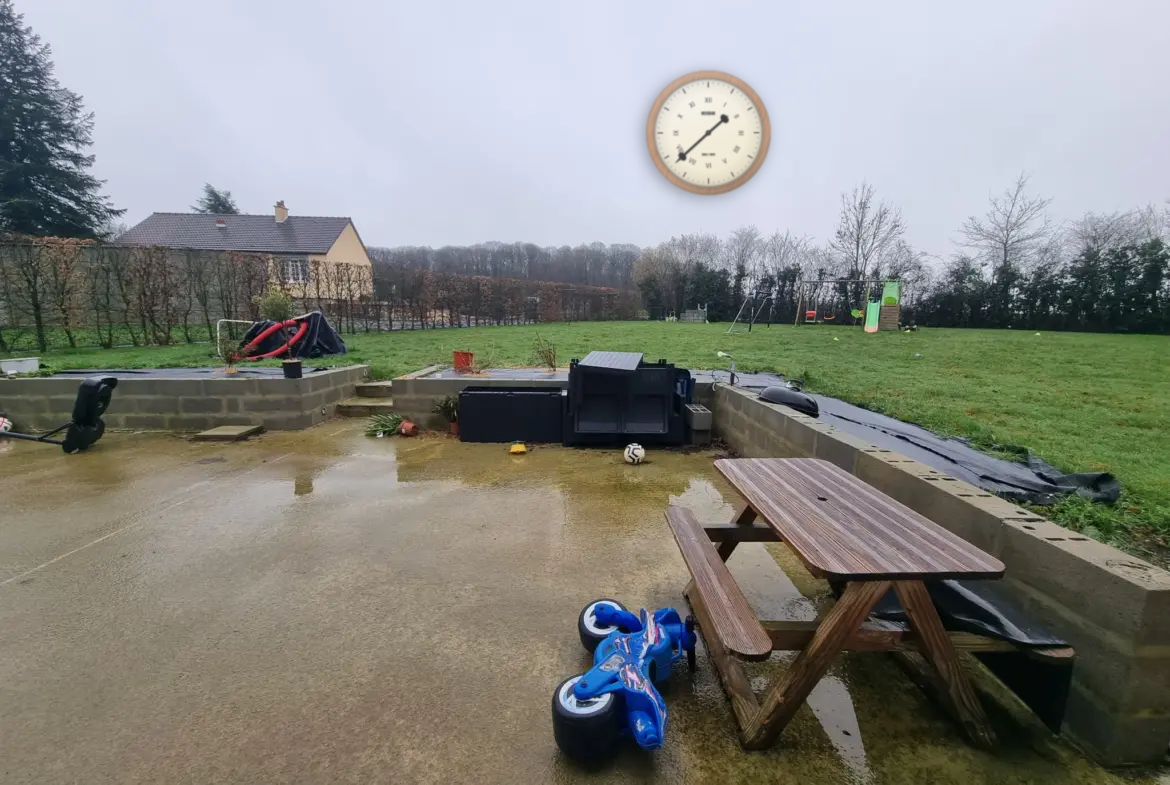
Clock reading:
{"hour": 1, "minute": 38}
